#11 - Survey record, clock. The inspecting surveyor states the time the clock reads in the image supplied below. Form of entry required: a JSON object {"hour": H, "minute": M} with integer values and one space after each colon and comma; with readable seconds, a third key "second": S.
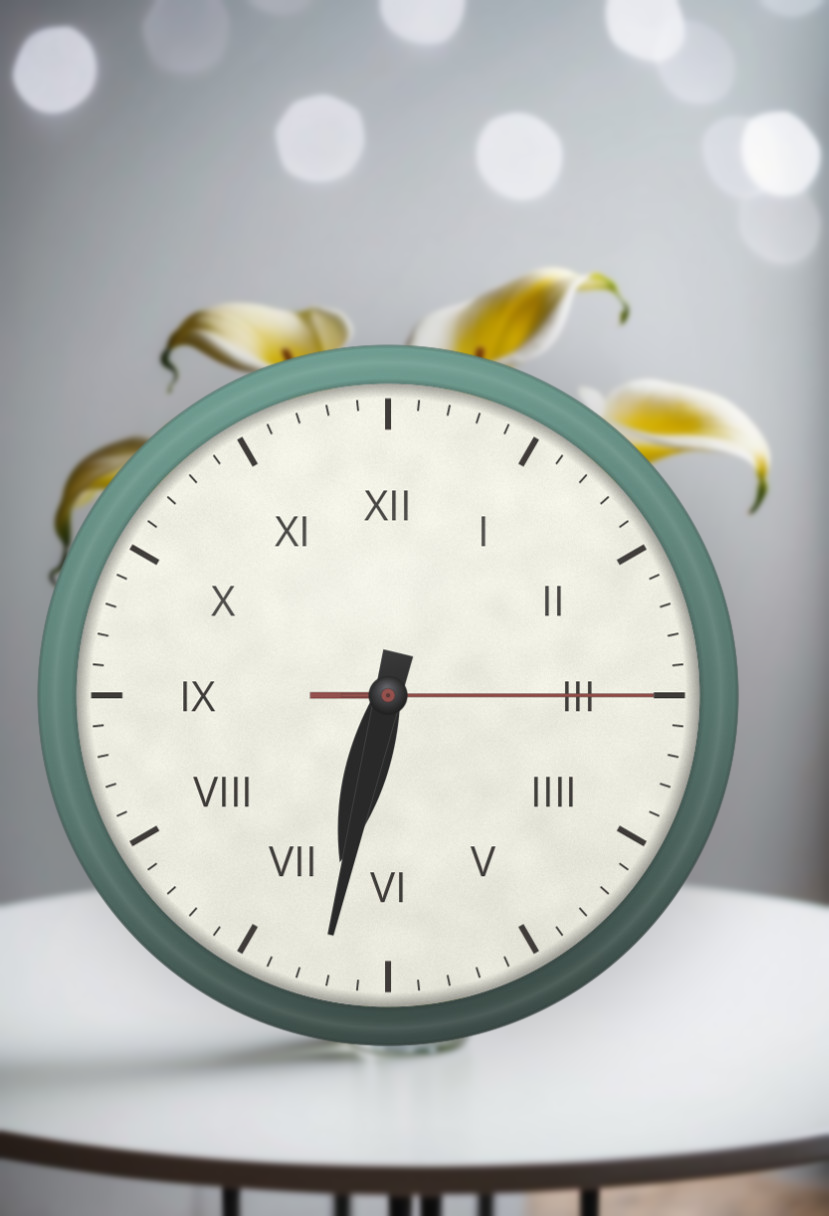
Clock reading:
{"hour": 6, "minute": 32, "second": 15}
